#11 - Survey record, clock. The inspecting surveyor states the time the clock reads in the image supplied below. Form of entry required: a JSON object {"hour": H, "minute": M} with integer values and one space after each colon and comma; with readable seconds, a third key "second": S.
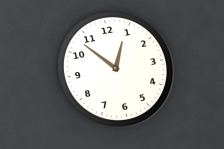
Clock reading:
{"hour": 12, "minute": 53}
